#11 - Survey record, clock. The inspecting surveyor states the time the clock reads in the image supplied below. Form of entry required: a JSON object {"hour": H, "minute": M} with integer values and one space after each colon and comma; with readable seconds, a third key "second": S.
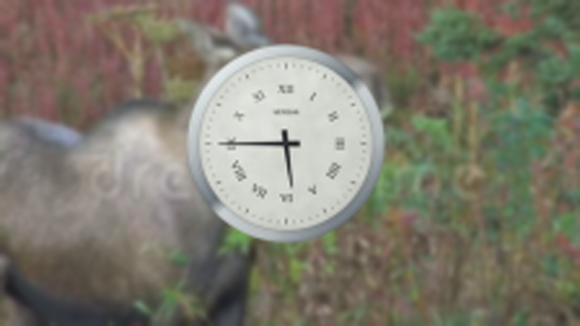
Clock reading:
{"hour": 5, "minute": 45}
